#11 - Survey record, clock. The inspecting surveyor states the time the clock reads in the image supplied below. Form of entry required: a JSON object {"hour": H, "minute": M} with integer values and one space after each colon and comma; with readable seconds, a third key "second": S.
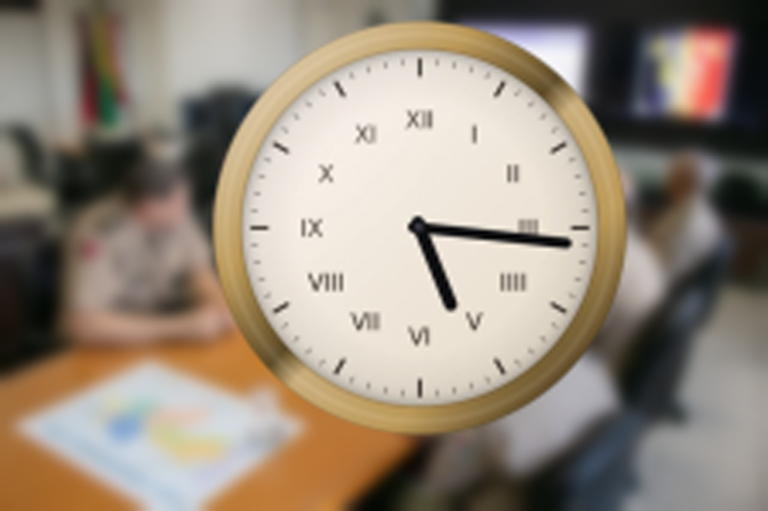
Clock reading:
{"hour": 5, "minute": 16}
